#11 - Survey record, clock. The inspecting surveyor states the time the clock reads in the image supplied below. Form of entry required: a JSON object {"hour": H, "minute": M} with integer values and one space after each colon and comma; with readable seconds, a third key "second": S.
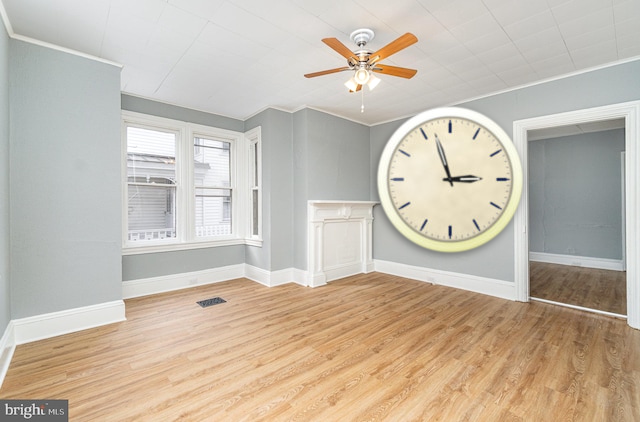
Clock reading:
{"hour": 2, "minute": 57}
